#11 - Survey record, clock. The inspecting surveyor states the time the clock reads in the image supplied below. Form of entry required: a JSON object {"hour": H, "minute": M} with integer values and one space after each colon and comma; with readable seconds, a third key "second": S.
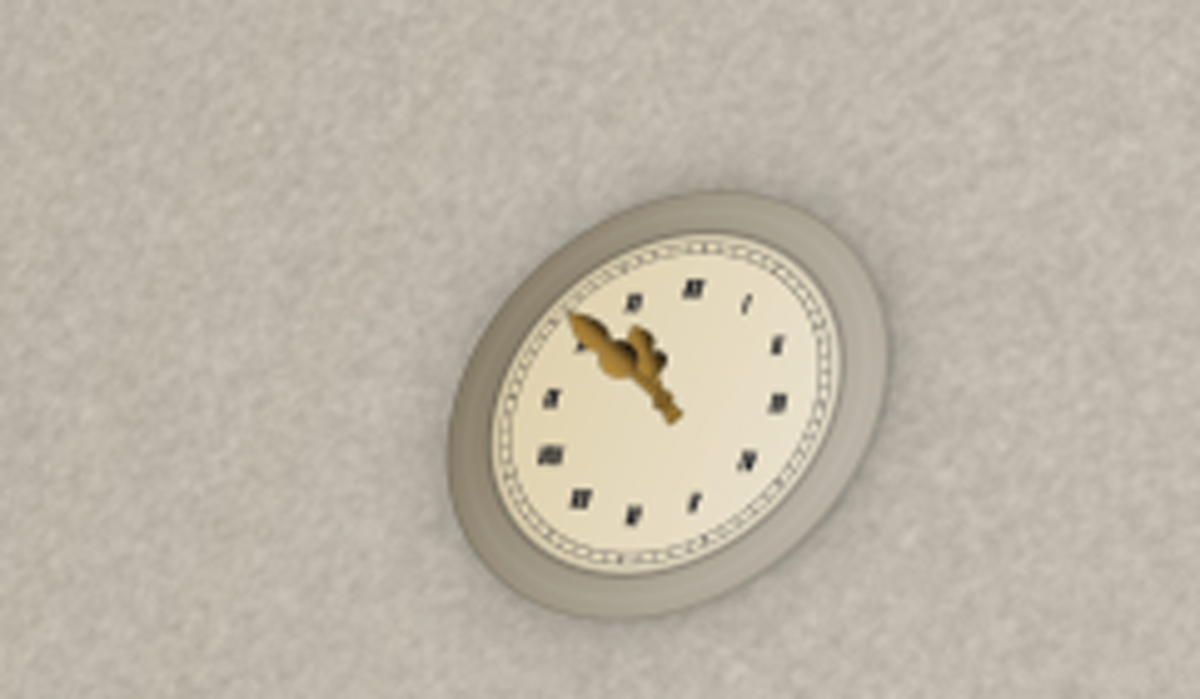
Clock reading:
{"hour": 10, "minute": 51}
